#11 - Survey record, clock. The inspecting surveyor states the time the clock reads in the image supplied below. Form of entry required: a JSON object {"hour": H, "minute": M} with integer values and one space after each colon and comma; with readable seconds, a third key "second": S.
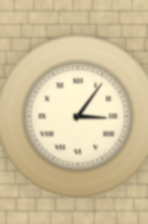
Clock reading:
{"hour": 3, "minute": 6}
